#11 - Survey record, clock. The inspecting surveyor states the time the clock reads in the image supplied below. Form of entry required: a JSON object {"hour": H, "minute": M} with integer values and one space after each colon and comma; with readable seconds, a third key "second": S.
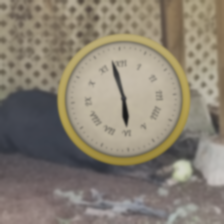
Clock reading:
{"hour": 5, "minute": 58}
